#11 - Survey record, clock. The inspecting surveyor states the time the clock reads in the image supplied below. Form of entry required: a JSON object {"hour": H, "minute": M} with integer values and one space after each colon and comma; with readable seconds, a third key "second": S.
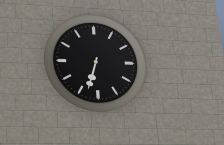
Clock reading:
{"hour": 6, "minute": 33}
